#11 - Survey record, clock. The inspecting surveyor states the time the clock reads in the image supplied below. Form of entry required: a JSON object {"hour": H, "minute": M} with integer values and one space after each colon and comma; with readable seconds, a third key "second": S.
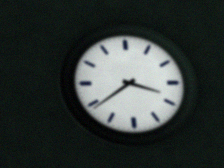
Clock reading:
{"hour": 3, "minute": 39}
